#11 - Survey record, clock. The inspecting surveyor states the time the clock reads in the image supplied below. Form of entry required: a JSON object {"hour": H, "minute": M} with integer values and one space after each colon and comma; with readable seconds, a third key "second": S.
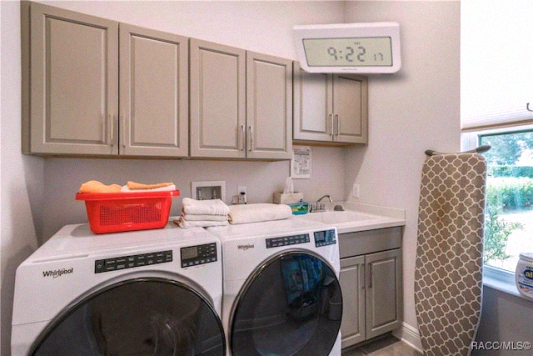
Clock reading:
{"hour": 9, "minute": 22, "second": 17}
